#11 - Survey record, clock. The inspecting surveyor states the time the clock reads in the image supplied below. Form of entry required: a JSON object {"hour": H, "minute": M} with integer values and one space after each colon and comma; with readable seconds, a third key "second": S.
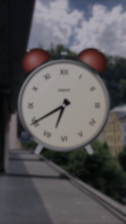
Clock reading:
{"hour": 6, "minute": 40}
